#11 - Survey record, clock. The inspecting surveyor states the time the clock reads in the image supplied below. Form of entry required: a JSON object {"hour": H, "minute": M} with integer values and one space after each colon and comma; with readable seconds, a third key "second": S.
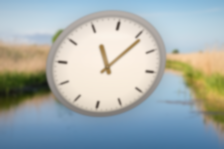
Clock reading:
{"hour": 11, "minute": 6}
